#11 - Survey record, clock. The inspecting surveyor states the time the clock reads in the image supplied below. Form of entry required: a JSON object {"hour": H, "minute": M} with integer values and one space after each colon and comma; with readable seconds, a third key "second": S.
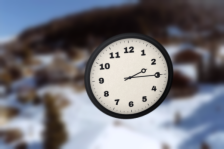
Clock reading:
{"hour": 2, "minute": 15}
